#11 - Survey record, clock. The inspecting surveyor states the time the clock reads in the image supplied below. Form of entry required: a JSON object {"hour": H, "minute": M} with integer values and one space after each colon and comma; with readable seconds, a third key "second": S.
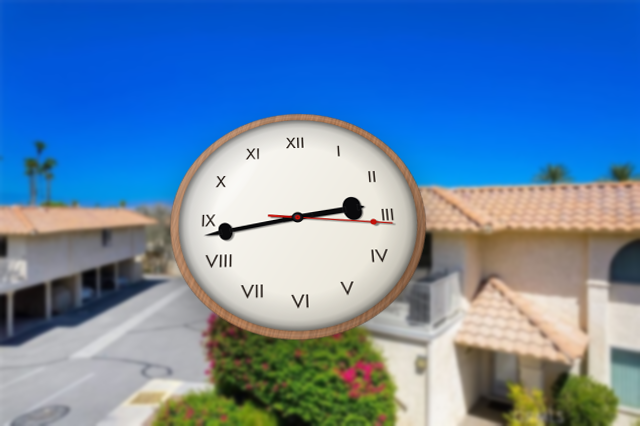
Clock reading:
{"hour": 2, "minute": 43, "second": 16}
